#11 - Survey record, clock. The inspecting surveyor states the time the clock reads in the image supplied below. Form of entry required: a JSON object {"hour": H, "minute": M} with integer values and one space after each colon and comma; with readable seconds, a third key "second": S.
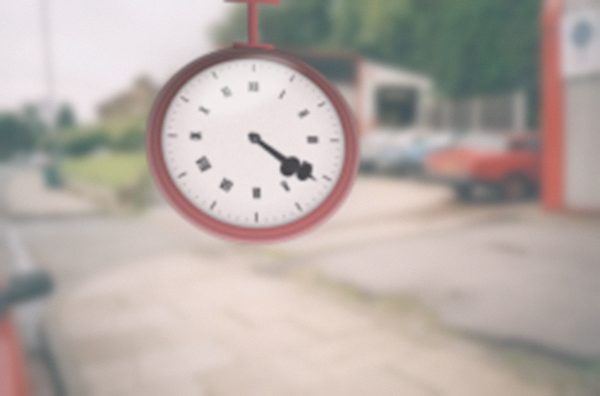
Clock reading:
{"hour": 4, "minute": 21}
